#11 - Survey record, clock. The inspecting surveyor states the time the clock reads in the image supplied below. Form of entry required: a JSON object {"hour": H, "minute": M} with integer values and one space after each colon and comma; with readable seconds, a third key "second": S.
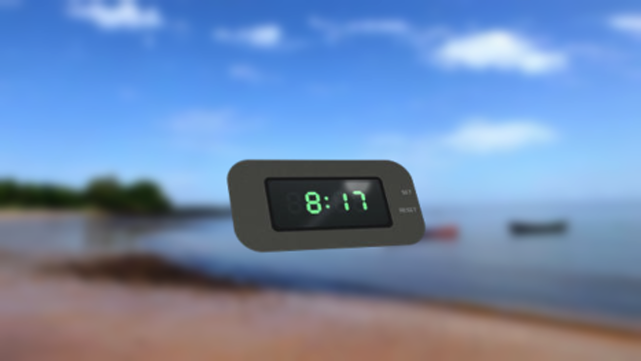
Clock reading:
{"hour": 8, "minute": 17}
